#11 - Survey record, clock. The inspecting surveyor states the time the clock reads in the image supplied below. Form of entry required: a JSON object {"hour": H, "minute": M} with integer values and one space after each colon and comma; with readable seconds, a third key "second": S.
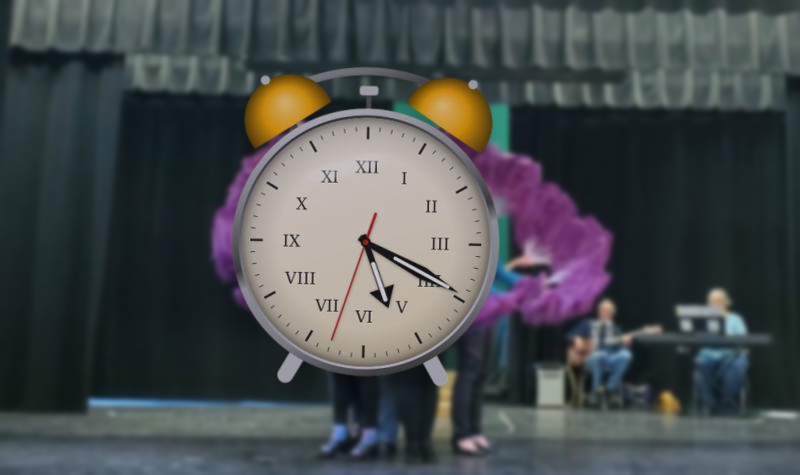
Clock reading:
{"hour": 5, "minute": 19, "second": 33}
